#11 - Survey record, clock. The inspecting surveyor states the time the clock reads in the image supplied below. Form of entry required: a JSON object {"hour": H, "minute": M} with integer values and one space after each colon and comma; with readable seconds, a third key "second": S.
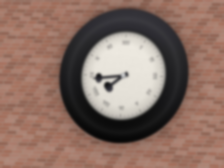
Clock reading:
{"hour": 7, "minute": 44}
